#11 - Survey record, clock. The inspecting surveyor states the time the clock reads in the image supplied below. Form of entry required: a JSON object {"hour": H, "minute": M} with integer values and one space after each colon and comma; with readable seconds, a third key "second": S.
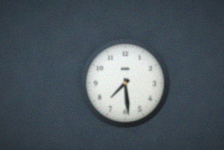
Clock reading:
{"hour": 7, "minute": 29}
